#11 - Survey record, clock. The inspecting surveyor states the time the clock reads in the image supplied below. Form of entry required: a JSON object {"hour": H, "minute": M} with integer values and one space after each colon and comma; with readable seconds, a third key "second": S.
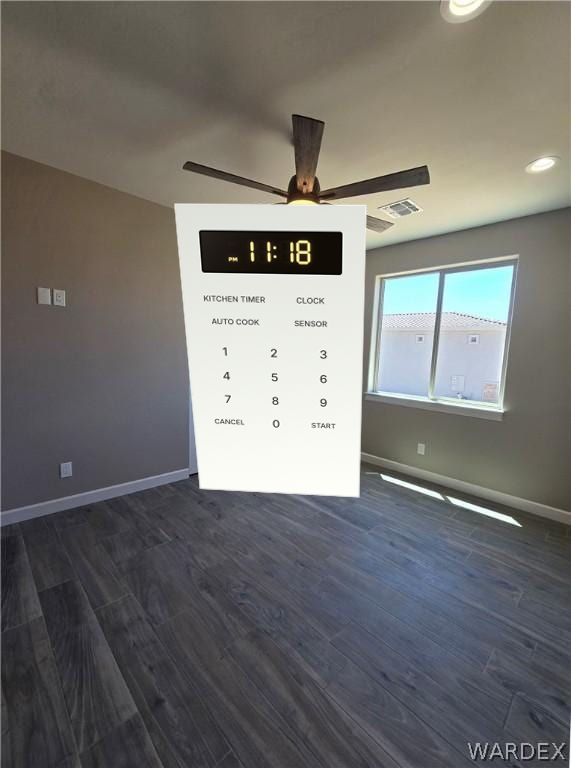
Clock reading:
{"hour": 11, "minute": 18}
